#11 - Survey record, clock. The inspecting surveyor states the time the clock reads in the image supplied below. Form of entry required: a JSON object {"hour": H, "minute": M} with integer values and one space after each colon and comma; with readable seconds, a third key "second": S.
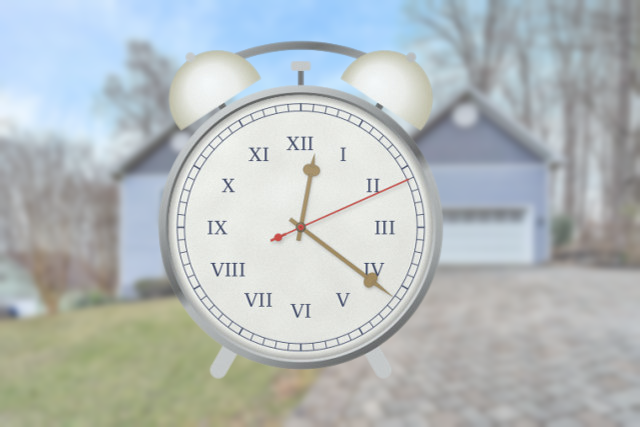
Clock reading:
{"hour": 12, "minute": 21, "second": 11}
